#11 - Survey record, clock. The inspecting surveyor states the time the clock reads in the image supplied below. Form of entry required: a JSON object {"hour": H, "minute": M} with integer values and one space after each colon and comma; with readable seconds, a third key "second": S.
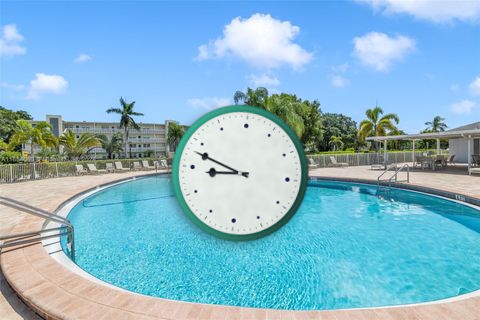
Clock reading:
{"hour": 8, "minute": 48}
